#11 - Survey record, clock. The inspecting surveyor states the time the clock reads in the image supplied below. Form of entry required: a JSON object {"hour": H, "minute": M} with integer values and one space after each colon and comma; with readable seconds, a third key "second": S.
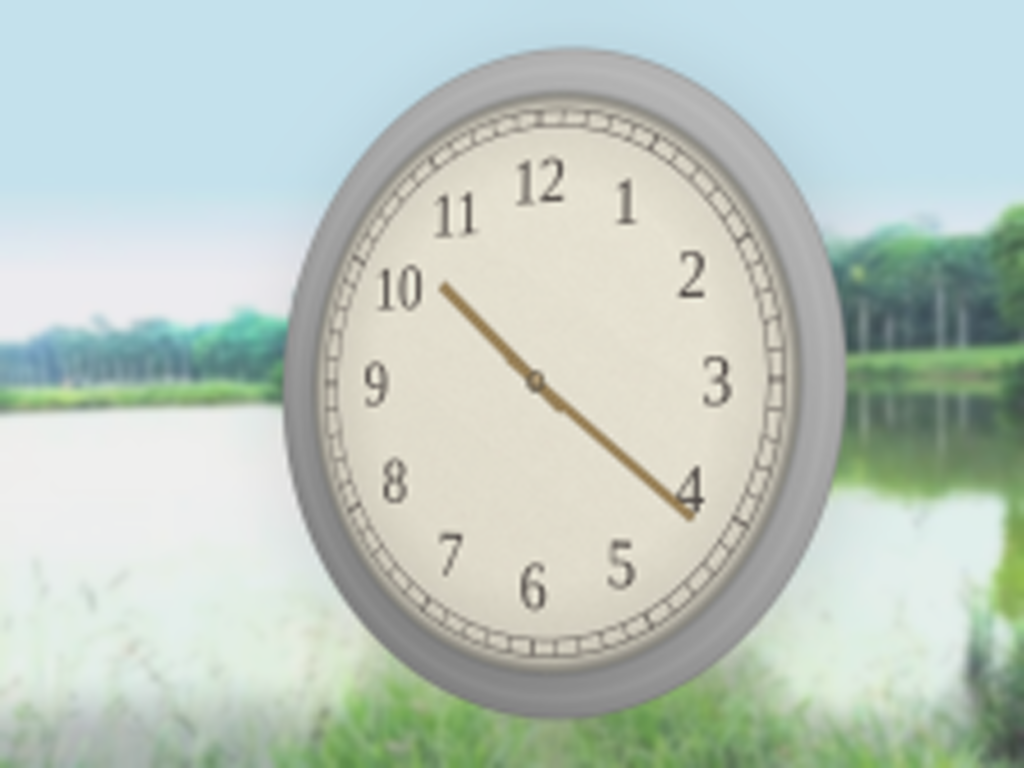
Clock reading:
{"hour": 10, "minute": 21}
